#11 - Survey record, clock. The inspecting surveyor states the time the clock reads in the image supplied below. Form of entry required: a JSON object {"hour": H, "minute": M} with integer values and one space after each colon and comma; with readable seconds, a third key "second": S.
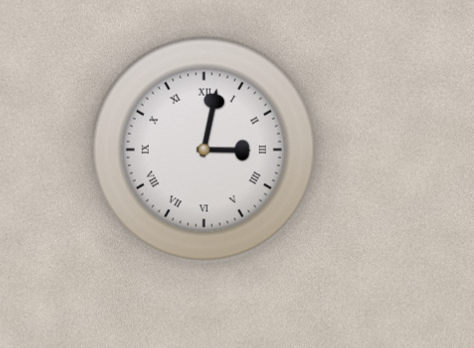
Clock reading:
{"hour": 3, "minute": 2}
